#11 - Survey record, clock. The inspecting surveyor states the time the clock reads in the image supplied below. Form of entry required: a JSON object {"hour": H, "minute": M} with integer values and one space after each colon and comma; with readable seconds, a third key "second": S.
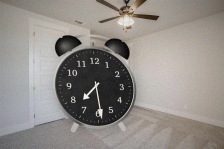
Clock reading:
{"hour": 7, "minute": 29}
